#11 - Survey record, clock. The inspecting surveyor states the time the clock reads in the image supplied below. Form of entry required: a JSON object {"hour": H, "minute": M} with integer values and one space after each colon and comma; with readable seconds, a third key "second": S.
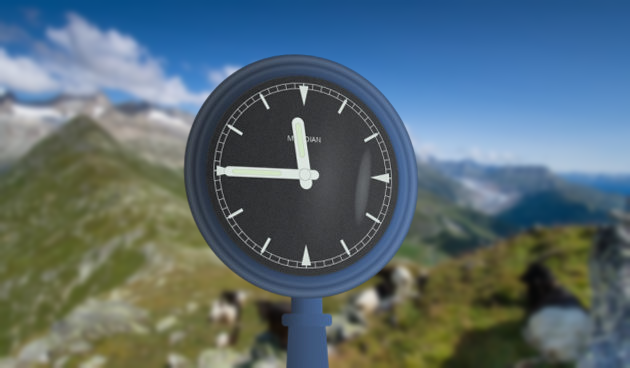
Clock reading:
{"hour": 11, "minute": 45}
